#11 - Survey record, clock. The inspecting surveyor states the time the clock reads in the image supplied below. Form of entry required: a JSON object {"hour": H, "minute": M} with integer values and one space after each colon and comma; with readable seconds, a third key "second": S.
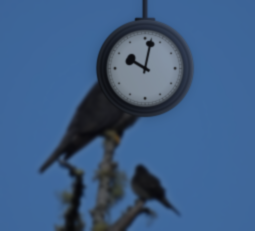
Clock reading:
{"hour": 10, "minute": 2}
